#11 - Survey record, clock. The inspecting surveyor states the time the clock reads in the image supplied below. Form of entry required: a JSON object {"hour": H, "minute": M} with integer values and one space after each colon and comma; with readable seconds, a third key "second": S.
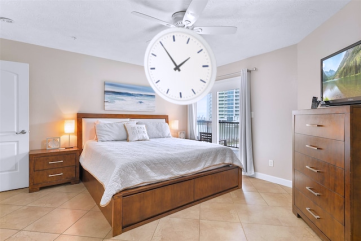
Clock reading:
{"hour": 1, "minute": 55}
